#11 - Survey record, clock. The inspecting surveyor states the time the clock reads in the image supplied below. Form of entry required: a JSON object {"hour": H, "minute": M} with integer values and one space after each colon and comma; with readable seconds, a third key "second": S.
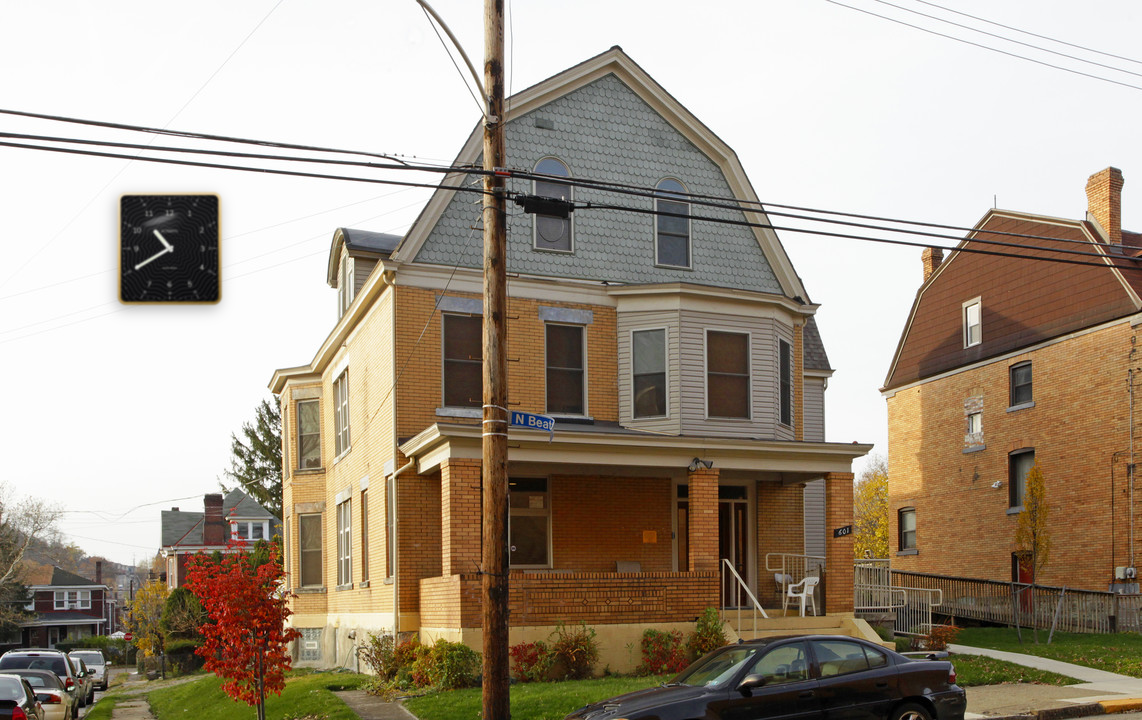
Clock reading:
{"hour": 10, "minute": 40}
